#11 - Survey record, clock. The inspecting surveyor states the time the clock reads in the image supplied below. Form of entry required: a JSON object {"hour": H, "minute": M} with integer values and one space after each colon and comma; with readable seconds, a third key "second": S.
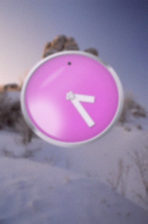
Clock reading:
{"hour": 3, "minute": 25}
